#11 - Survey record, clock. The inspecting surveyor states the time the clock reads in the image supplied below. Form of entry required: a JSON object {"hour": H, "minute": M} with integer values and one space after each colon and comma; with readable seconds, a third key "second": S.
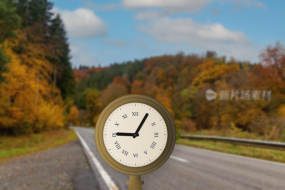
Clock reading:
{"hour": 9, "minute": 5}
